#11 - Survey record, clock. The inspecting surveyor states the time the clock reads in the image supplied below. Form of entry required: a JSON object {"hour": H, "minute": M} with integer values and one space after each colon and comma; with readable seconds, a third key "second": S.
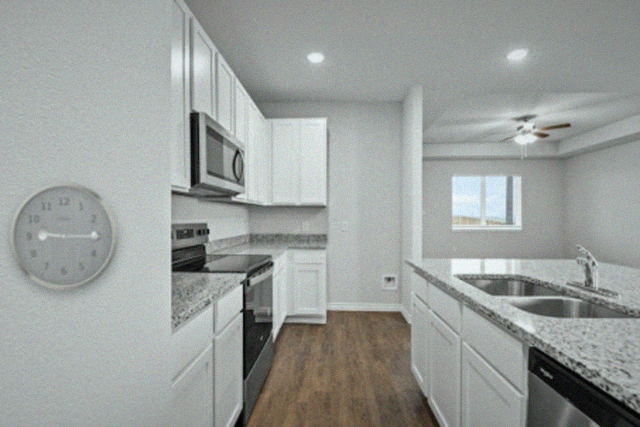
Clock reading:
{"hour": 9, "minute": 15}
